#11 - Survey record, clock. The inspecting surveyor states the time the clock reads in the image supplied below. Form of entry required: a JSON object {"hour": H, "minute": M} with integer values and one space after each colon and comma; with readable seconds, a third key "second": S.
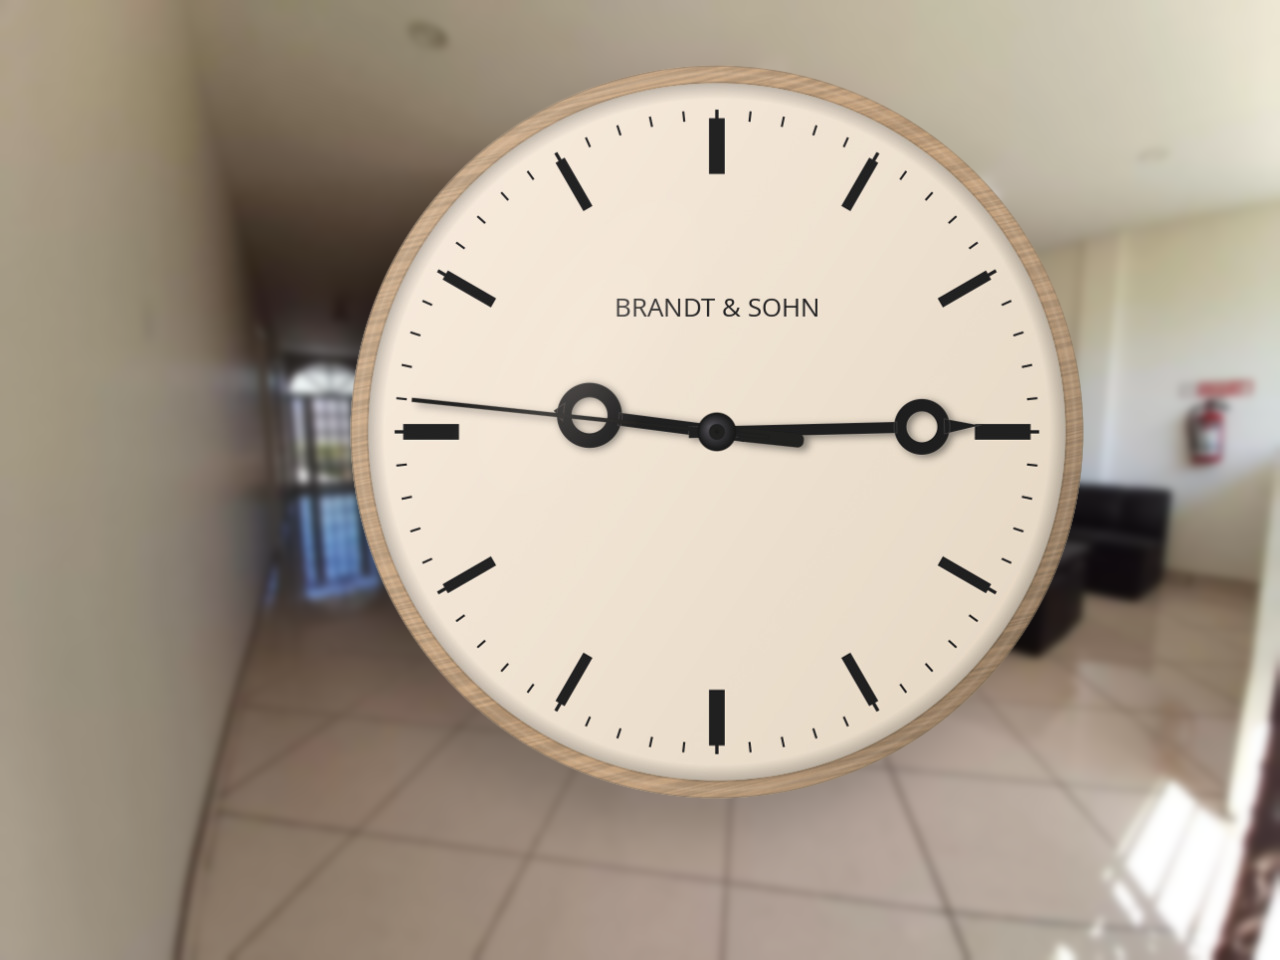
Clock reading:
{"hour": 9, "minute": 14, "second": 46}
